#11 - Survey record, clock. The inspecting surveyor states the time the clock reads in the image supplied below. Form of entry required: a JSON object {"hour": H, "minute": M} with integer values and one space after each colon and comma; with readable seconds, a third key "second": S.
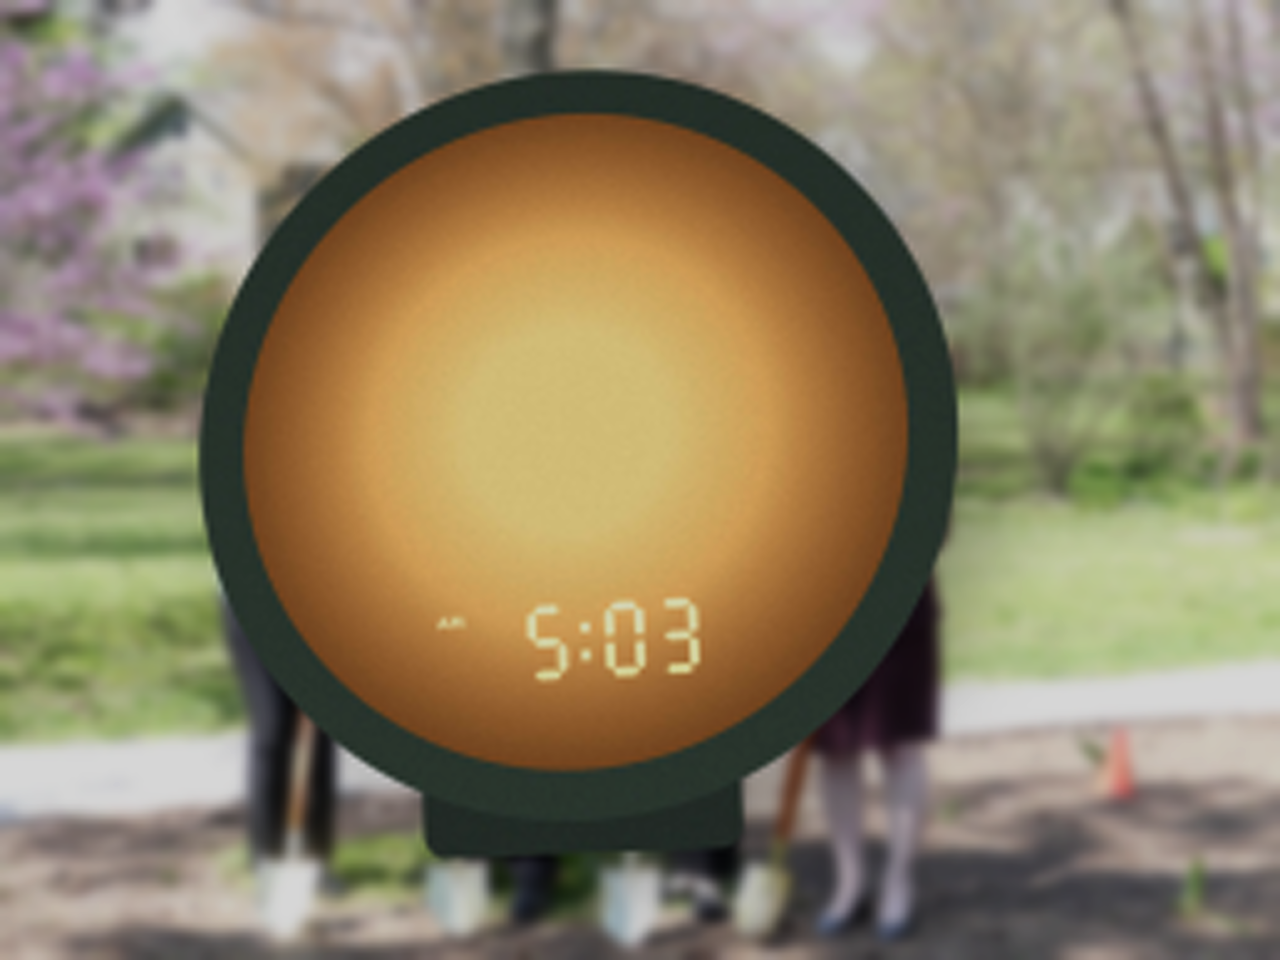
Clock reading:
{"hour": 5, "minute": 3}
